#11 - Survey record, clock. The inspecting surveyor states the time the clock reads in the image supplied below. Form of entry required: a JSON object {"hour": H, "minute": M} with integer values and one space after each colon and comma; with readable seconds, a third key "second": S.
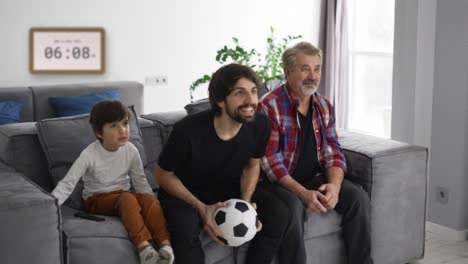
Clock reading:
{"hour": 6, "minute": 8}
